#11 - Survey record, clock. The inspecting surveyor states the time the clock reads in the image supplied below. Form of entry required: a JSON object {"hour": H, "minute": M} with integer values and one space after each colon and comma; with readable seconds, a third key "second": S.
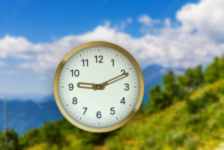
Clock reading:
{"hour": 9, "minute": 11}
